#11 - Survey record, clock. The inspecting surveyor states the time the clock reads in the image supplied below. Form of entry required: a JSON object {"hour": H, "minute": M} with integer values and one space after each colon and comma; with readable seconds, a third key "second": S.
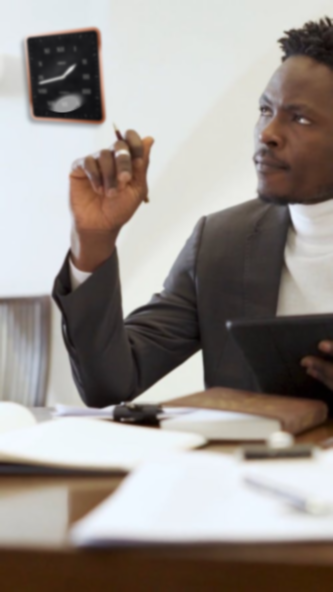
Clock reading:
{"hour": 1, "minute": 43}
